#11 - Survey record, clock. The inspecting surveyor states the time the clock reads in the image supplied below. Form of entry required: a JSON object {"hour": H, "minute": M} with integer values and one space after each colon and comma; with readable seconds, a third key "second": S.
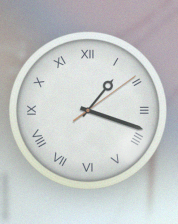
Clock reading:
{"hour": 1, "minute": 18, "second": 9}
